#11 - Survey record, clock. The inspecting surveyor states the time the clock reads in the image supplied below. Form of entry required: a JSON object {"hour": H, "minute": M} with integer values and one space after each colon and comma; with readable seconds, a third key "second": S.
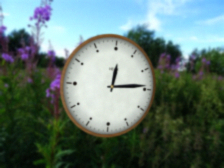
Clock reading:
{"hour": 12, "minute": 14}
